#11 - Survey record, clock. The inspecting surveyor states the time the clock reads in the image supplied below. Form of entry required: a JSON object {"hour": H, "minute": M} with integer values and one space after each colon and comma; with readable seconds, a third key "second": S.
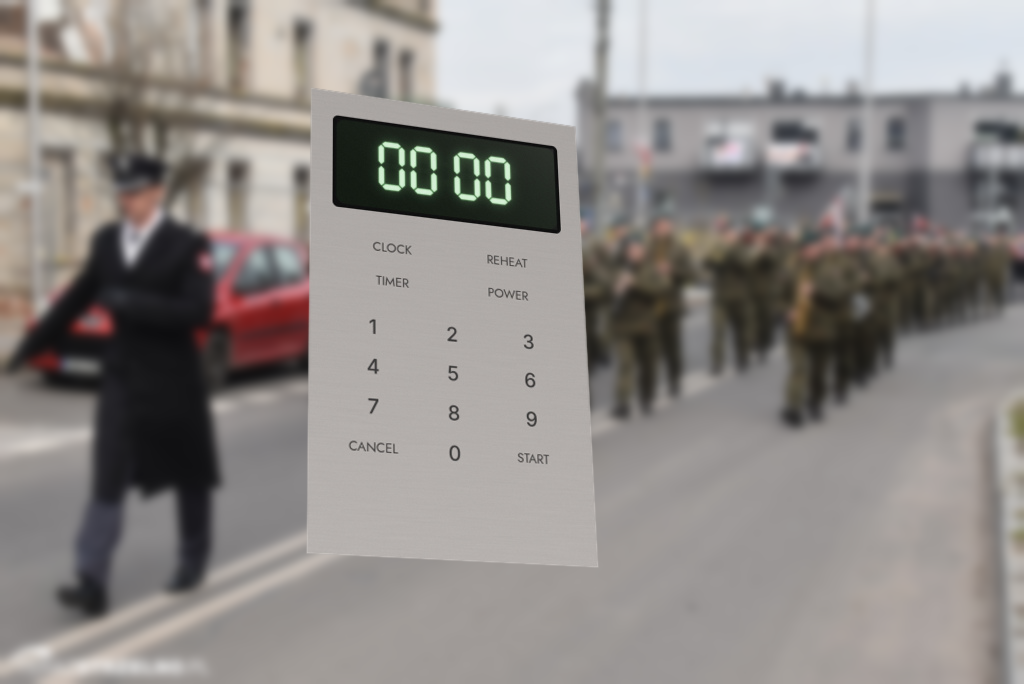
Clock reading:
{"hour": 0, "minute": 0}
